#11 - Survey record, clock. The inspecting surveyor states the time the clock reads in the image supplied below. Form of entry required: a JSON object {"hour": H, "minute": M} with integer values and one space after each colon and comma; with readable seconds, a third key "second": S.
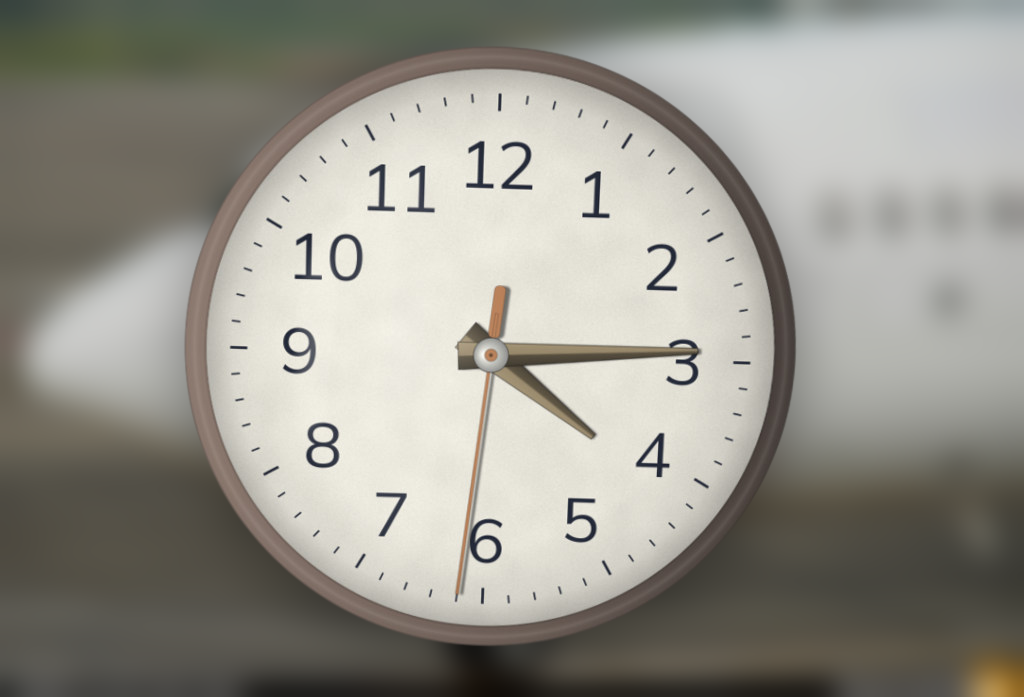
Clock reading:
{"hour": 4, "minute": 14, "second": 31}
